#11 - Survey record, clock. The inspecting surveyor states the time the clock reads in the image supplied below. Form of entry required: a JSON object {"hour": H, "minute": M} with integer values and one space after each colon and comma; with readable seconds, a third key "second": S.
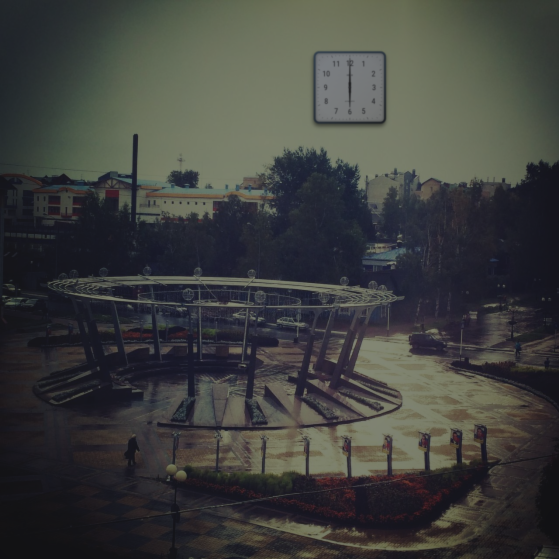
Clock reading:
{"hour": 6, "minute": 0}
